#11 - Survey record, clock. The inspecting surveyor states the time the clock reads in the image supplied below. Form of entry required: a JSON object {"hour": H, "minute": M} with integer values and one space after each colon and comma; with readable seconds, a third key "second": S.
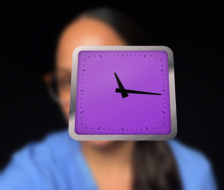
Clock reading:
{"hour": 11, "minute": 16}
